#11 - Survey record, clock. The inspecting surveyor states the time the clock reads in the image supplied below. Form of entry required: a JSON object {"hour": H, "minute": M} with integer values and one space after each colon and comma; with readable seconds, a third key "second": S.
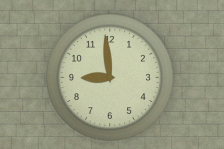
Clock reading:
{"hour": 8, "minute": 59}
